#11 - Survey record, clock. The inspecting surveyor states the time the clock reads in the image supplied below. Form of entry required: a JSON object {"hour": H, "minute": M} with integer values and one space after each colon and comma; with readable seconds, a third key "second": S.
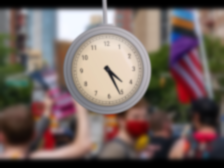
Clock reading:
{"hour": 4, "minute": 26}
